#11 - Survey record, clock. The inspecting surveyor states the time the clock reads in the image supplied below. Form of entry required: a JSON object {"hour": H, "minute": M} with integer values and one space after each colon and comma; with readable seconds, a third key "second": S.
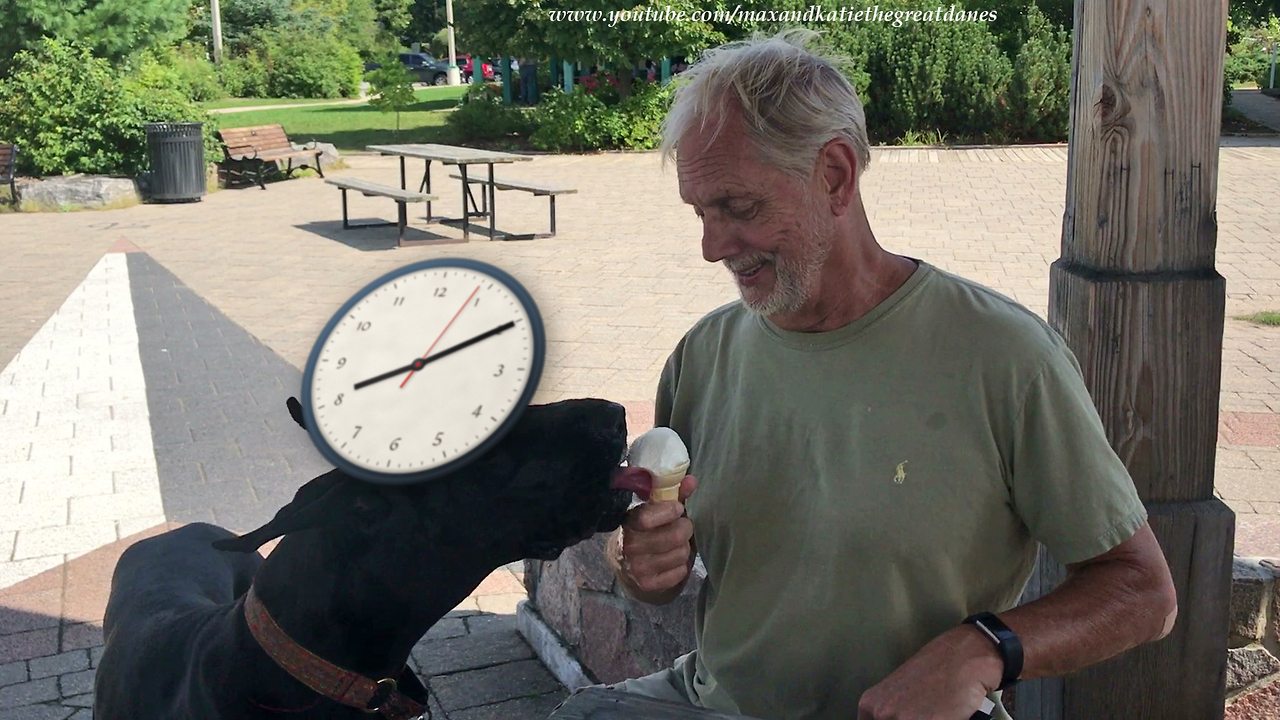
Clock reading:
{"hour": 8, "minute": 10, "second": 4}
